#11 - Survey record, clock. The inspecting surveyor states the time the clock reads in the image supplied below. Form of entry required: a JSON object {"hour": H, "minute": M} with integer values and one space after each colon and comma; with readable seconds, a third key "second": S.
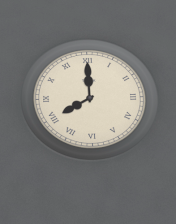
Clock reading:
{"hour": 8, "minute": 0}
